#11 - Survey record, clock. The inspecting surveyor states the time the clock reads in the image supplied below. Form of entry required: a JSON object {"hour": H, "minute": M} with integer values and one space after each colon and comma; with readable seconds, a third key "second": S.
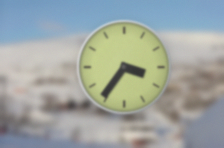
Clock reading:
{"hour": 3, "minute": 36}
